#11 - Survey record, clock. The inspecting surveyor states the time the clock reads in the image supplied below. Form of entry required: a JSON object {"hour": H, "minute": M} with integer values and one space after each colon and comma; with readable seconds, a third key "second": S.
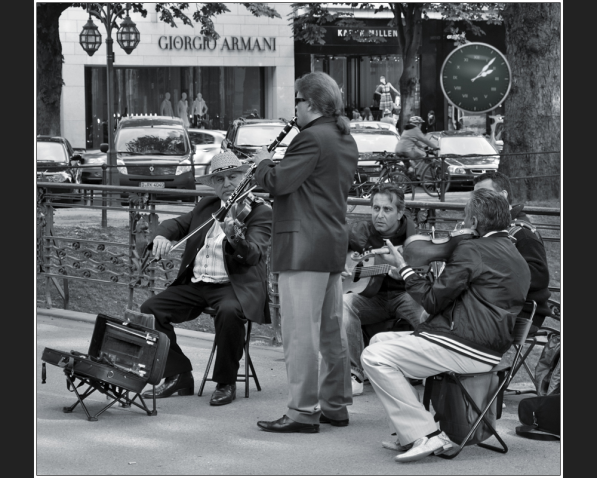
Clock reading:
{"hour": 2, "minute": 7}
